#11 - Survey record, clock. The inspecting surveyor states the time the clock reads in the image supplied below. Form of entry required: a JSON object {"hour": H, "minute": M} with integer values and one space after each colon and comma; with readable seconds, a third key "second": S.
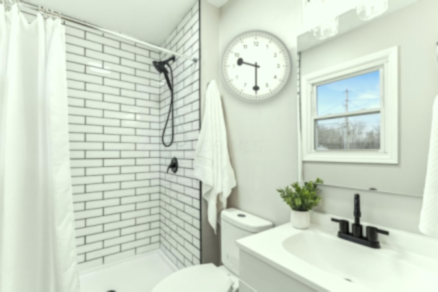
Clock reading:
{"hour": 9, "minute": 30}
